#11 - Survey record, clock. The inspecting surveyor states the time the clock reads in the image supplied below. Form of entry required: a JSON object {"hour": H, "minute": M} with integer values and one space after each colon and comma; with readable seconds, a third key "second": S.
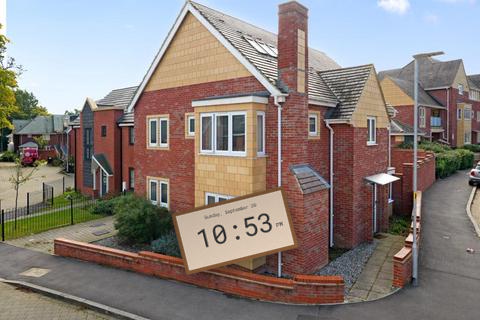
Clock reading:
{"hour": 10, "minute": 53}
